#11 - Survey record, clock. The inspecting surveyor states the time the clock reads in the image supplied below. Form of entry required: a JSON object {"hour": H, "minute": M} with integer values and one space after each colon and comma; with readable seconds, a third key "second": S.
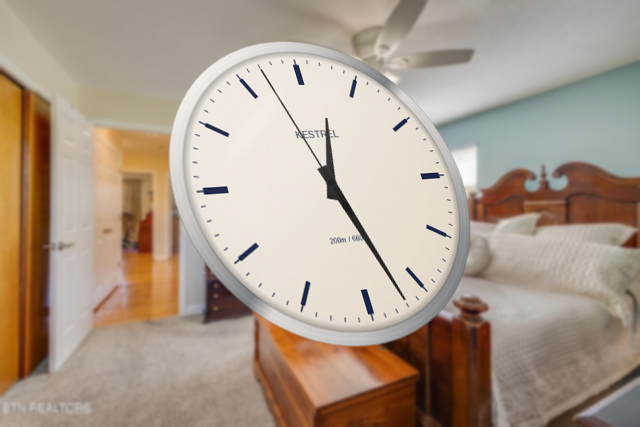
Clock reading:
{"hour": 12, "minute": 26, "second": 57}
